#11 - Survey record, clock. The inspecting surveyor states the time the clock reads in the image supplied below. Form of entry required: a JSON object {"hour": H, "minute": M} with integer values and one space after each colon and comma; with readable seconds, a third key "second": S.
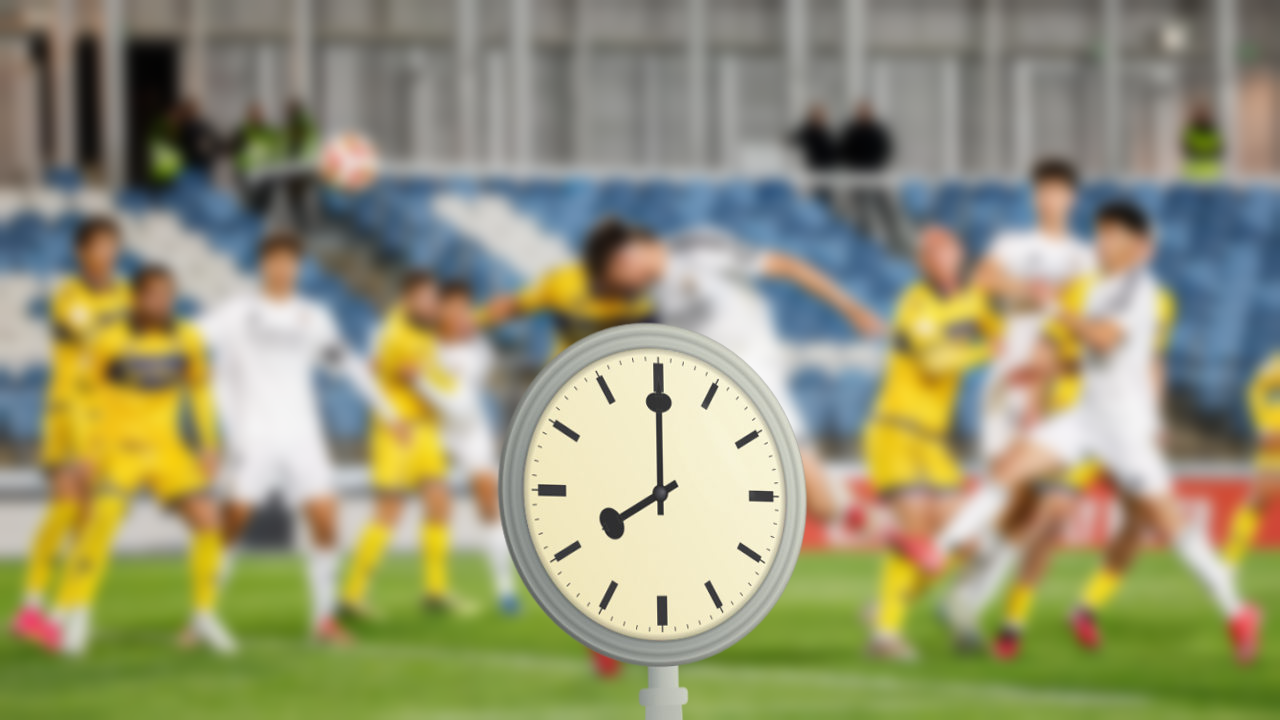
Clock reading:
{"hour": 8, "minute": 0}
